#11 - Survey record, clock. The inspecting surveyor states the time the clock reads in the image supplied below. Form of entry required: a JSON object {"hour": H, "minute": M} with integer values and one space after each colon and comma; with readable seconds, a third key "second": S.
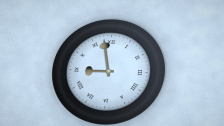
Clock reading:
{"hour": 8, "minute": 58}
